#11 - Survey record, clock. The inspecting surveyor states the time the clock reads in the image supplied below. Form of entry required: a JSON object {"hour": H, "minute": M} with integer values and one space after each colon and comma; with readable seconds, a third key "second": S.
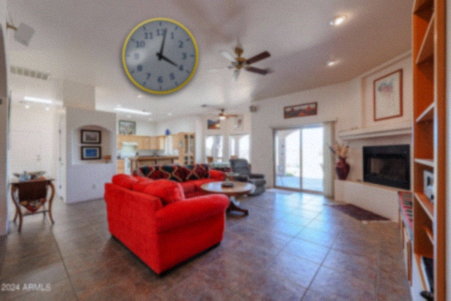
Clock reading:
{"hour": 4, "minute": 2}
